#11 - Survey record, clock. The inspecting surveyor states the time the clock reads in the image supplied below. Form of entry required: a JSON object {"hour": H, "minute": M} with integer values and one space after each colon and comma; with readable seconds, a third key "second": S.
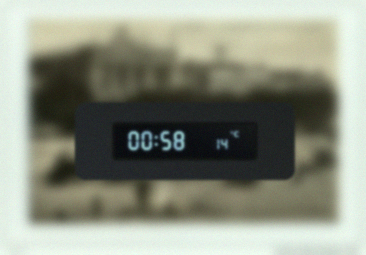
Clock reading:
{"hour": 0, "minute": 58}
